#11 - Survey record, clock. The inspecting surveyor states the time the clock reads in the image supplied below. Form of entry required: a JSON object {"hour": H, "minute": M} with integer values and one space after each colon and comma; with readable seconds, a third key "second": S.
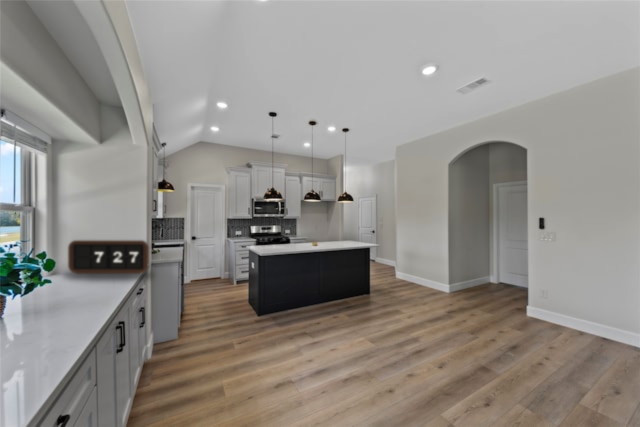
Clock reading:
{"hour": 7, "minute": 27}
